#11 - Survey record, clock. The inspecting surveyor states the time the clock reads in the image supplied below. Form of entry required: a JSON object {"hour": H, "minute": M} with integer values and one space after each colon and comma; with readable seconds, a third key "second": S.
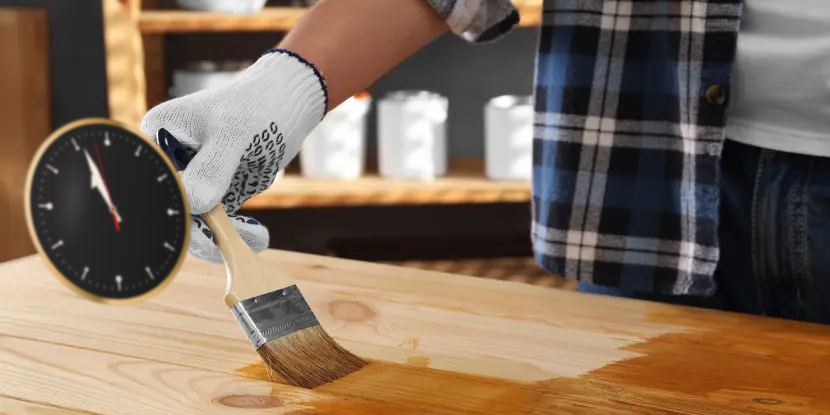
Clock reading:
{"hour": 10, "minute": 55, "second": 58}
